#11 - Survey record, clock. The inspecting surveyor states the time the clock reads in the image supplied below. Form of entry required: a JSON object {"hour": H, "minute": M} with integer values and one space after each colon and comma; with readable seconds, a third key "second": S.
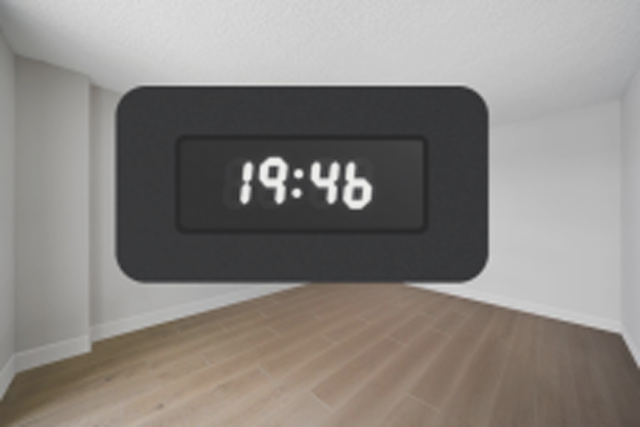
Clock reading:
{"hour": 19, "minute": 46}
